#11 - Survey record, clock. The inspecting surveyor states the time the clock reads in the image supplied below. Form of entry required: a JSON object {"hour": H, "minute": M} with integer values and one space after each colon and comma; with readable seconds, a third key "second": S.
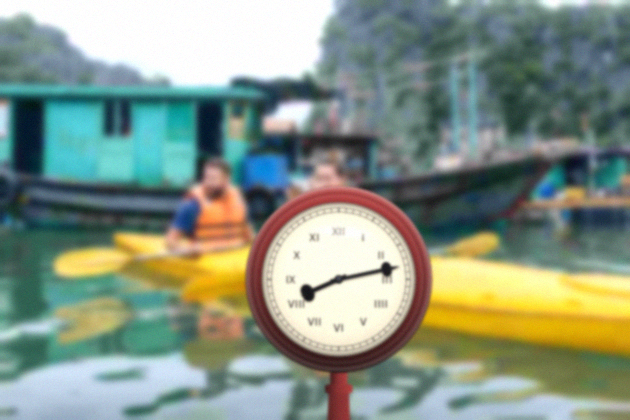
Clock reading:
{"hour": 8, "minute": 13}
